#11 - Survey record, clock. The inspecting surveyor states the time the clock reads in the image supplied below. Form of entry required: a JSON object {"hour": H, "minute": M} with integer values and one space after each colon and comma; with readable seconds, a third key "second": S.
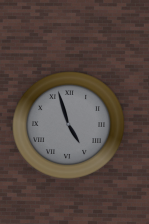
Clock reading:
{"hour": 4, "minute": 57}
